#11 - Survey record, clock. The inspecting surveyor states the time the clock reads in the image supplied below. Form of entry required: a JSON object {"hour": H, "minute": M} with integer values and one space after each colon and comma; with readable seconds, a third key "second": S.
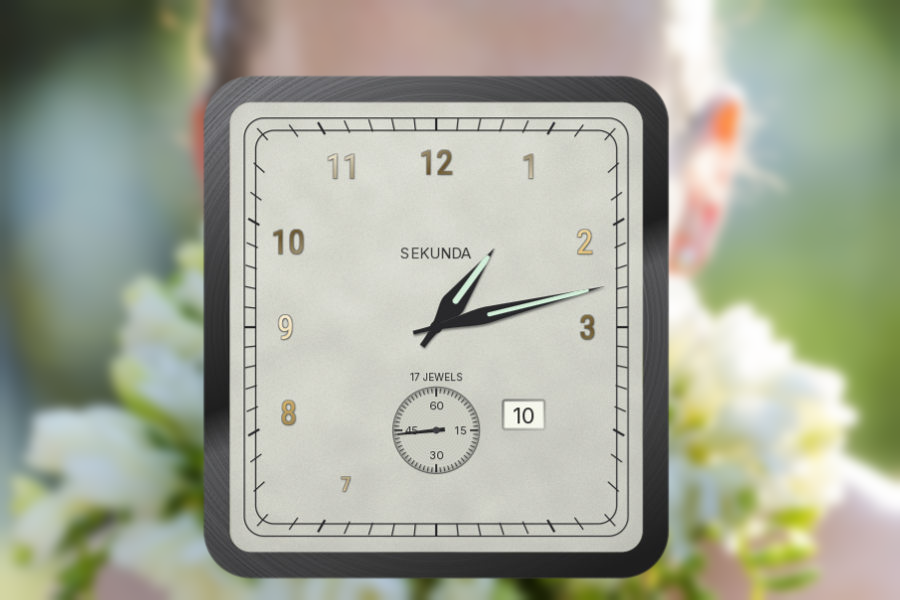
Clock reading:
{"hour": 1, "minute": 12, "second": 44}
